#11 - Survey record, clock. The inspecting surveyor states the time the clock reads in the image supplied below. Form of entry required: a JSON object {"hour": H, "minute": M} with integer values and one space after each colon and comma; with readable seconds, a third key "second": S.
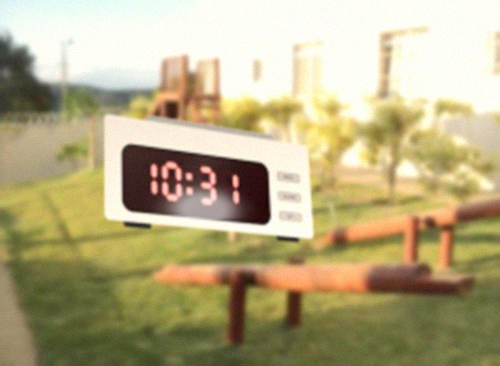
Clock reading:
{"hour": 10, "minute": 31}
